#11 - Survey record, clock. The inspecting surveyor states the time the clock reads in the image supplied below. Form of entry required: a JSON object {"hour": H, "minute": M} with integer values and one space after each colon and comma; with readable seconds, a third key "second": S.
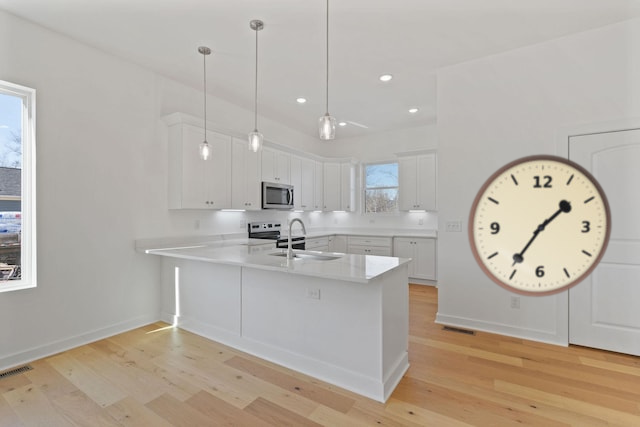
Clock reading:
{"hour": 1, "minute": 36}
